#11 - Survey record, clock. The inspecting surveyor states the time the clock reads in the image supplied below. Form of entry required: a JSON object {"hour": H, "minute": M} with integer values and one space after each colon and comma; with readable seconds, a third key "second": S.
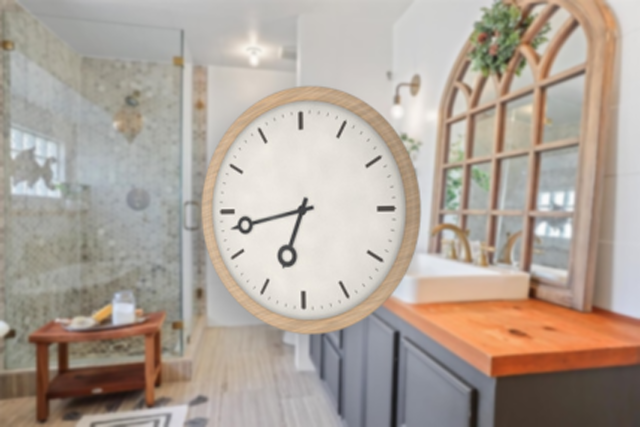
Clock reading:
{"hour": 6, "minute": 43}
